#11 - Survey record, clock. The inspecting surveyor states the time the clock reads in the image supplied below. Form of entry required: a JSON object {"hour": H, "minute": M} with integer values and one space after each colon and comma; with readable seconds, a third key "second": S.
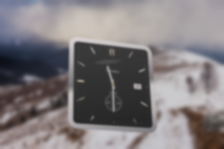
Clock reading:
{"hour": 11, "minute": 30}
